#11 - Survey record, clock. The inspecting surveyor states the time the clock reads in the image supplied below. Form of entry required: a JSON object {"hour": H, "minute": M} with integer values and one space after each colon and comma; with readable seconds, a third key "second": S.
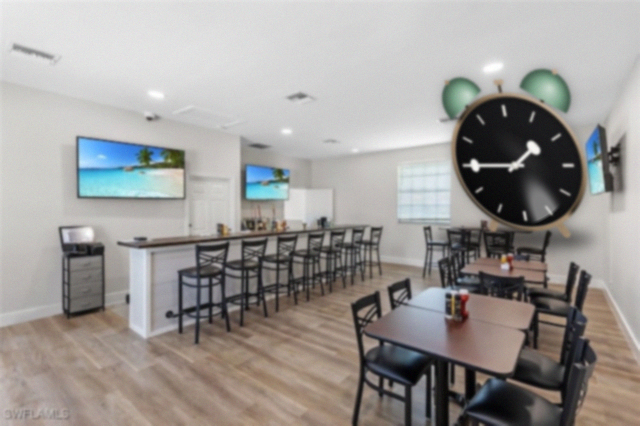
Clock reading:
{"hour": 1, "minute": 45}
